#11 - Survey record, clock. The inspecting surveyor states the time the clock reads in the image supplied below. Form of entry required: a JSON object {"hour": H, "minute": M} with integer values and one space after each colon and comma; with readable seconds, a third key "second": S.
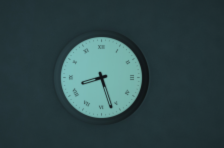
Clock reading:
{"hour": 8, "minute": 27}
